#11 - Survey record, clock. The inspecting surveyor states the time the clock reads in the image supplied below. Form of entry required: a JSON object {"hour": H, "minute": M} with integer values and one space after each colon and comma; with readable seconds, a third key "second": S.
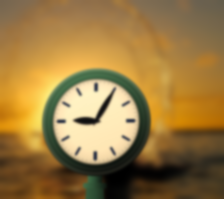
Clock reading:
{"hour": 9, "minute": 5}
